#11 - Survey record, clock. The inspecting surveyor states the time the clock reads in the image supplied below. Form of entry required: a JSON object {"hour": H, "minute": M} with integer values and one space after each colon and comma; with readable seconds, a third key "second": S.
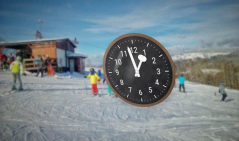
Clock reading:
{"hour": 12, "minute": 58}
